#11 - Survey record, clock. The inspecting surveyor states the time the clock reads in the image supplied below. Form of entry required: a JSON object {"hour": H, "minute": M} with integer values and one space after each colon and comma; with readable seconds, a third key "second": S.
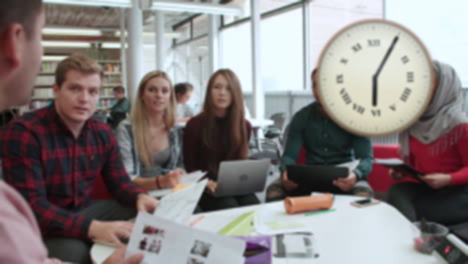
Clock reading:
{"hour": 6, "minute": 5}
